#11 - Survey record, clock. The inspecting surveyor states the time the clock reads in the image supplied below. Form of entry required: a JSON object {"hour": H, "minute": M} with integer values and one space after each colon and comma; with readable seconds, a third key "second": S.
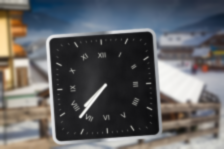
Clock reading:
{"hour": 7, "minute": 37}
